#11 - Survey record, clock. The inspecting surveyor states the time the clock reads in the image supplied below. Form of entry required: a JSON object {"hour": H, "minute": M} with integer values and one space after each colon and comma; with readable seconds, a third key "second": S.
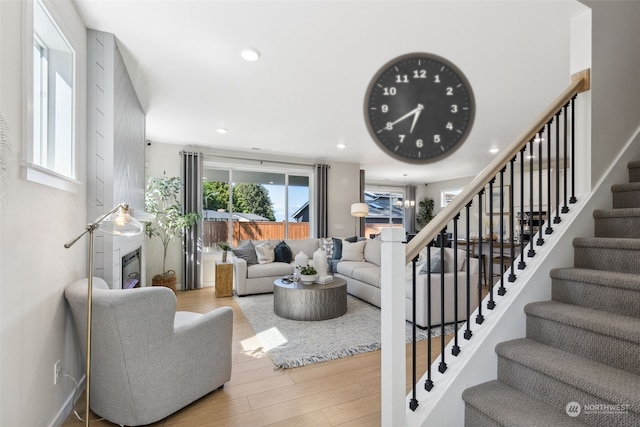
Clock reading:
{"hour": 6, "minute": 40}
